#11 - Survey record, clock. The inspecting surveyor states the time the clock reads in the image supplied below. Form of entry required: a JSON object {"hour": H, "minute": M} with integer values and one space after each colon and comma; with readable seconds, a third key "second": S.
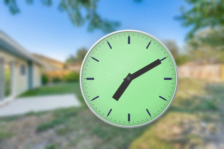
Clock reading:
{"hour": 7, "minute": 10}
